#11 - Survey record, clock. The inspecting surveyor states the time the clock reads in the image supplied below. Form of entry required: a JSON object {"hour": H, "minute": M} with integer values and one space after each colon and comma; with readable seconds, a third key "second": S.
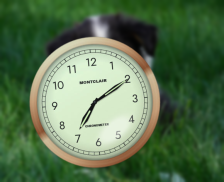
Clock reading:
{"hour": 7, "minute": 10}
